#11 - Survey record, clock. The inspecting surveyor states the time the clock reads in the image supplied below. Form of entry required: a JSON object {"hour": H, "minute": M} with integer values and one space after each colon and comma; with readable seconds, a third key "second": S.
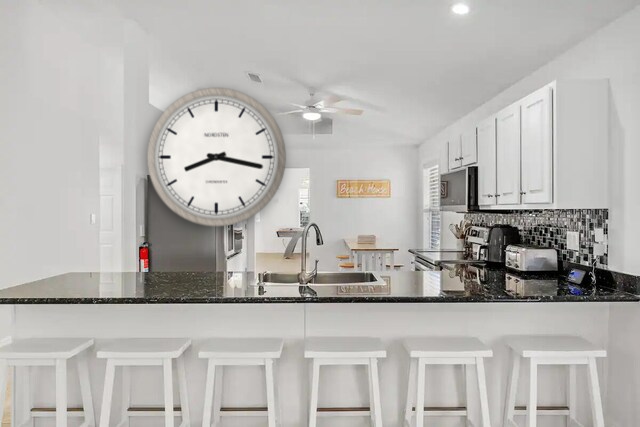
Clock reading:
{"hour": 8, "minute": 17}
